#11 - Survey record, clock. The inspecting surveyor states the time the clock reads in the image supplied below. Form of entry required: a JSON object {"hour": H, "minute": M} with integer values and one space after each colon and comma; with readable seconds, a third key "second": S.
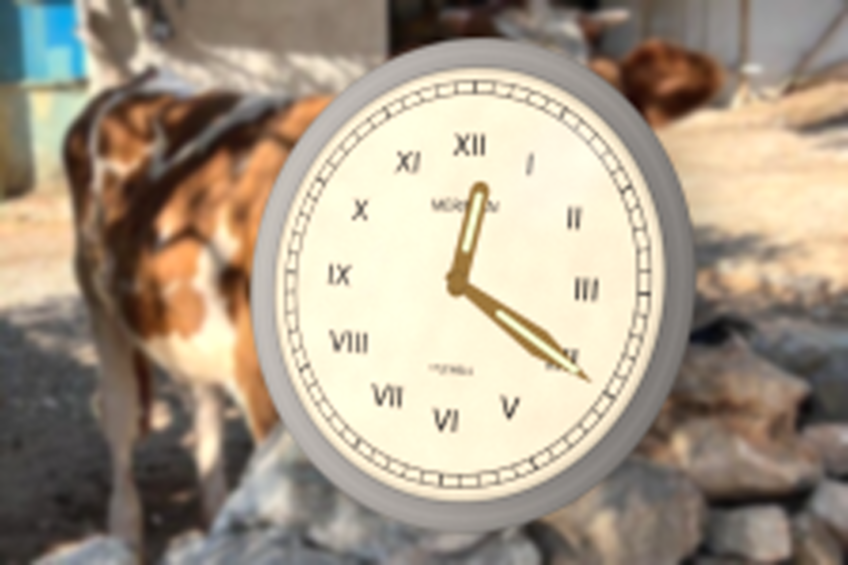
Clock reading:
{"hour": 12, "minute": 20}
